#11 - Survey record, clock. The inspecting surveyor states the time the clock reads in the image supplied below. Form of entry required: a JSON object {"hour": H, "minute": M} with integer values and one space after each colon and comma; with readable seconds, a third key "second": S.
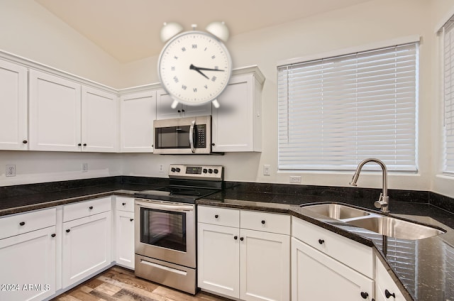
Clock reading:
{"hour": 4, "minute": 16}
